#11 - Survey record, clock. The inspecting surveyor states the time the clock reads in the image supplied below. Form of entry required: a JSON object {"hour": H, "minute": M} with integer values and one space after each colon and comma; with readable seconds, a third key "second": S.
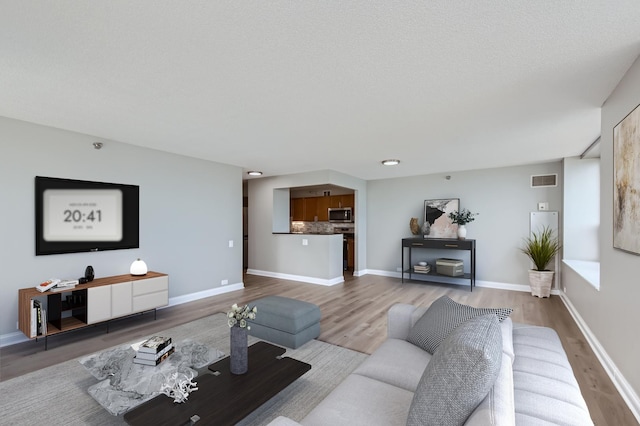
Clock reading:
{"hour": 20, "minute": 41}
